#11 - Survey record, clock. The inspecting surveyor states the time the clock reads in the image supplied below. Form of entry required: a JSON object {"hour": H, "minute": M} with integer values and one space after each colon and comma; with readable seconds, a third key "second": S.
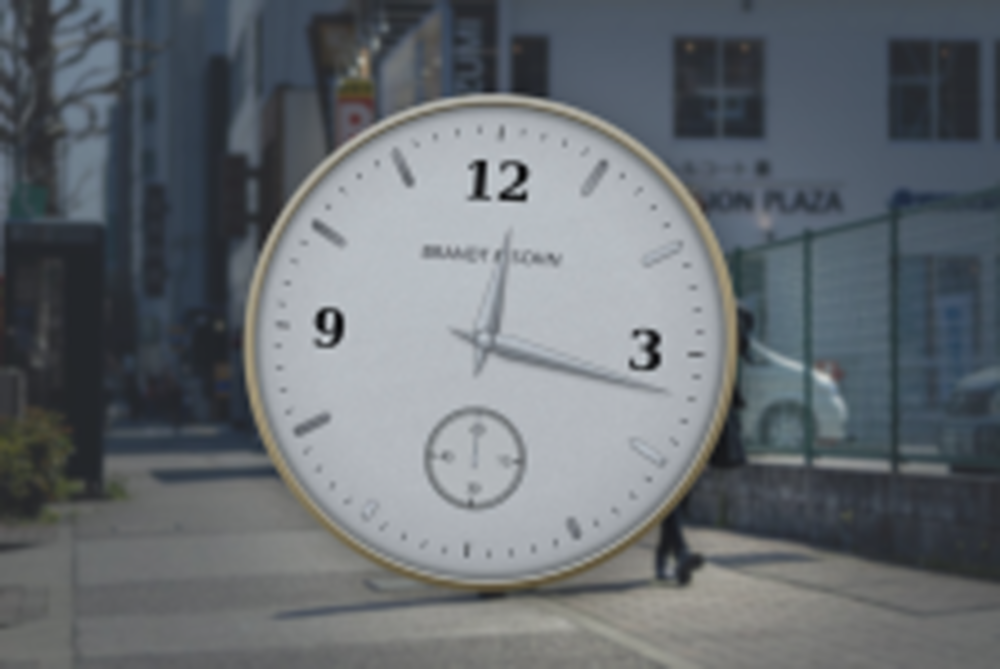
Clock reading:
{"hour": 12, "minute": 17}
